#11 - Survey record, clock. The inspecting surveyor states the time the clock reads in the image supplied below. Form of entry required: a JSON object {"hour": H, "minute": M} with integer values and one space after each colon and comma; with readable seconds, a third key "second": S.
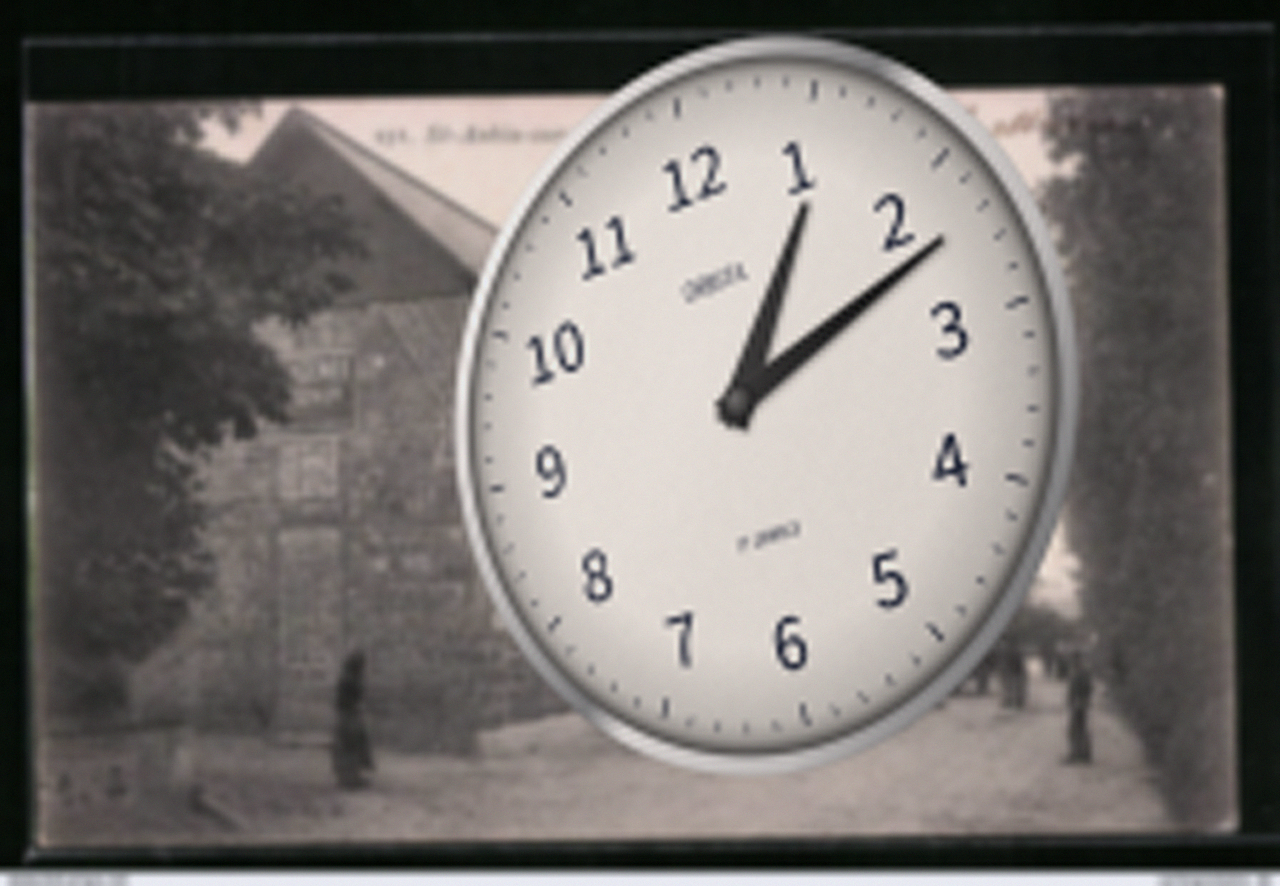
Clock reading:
{"hour": 1, "minute": 12}
